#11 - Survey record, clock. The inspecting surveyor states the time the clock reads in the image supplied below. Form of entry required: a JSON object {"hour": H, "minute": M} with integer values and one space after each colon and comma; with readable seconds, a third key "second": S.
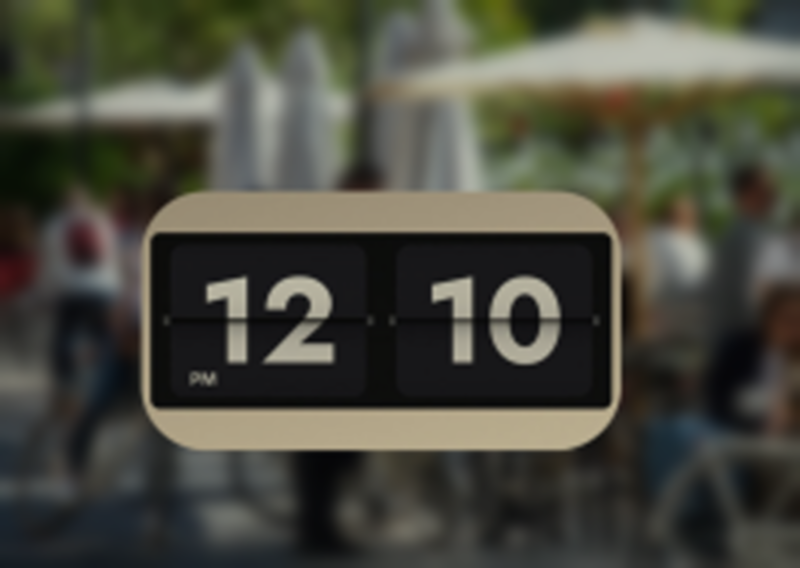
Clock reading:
{"hour": 12, "minute": 10}
